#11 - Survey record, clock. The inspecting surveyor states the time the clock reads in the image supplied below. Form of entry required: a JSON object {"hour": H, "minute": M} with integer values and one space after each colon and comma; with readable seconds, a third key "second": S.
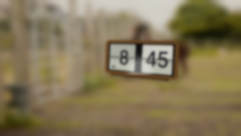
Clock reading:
{"hour": 8, "minute": 45}
